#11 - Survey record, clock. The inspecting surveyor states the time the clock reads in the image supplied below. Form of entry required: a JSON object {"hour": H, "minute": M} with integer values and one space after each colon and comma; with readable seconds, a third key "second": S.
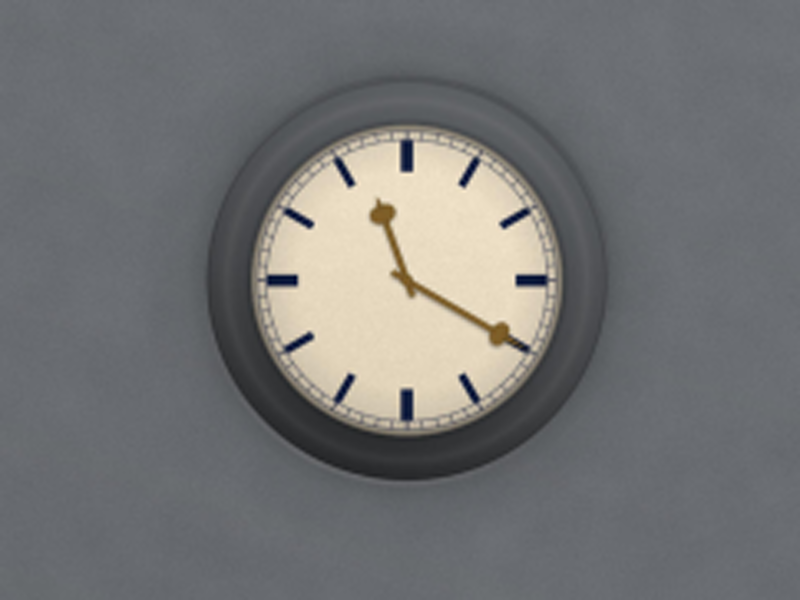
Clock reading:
{"hour": 11, "minute": 20}
